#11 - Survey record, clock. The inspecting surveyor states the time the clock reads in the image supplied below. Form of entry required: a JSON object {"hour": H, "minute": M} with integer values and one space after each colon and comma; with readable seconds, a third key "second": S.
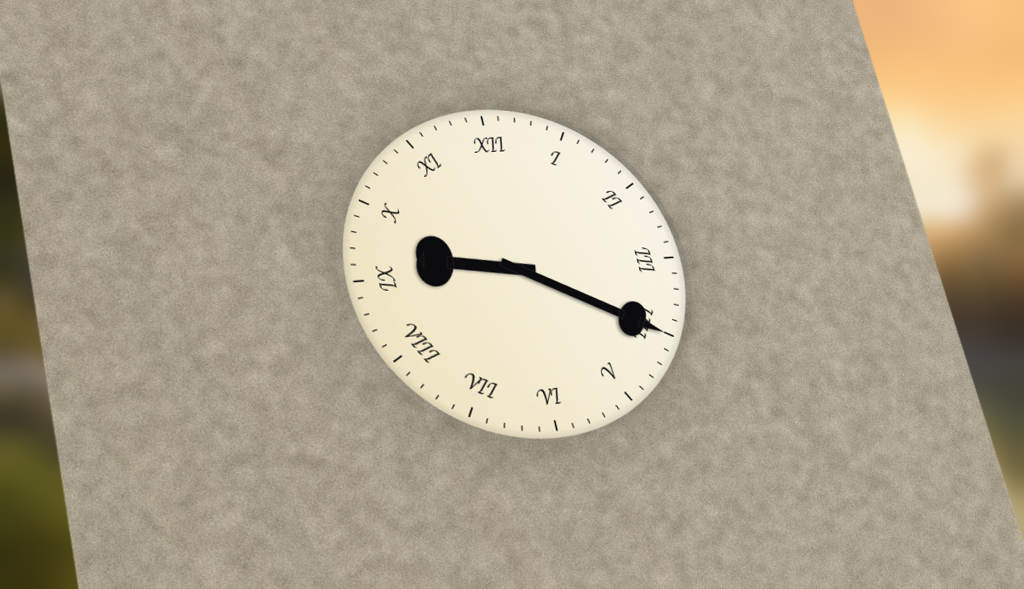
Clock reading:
{"hour": 9, "minute": 20}
